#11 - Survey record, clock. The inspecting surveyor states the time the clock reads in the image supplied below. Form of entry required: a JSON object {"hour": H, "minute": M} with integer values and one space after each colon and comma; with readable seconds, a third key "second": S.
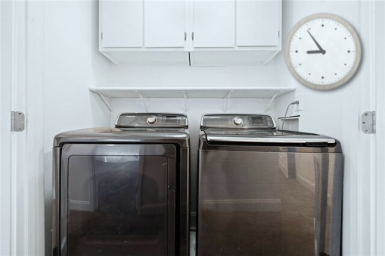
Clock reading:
{"hour": 8, "minute": 54}
